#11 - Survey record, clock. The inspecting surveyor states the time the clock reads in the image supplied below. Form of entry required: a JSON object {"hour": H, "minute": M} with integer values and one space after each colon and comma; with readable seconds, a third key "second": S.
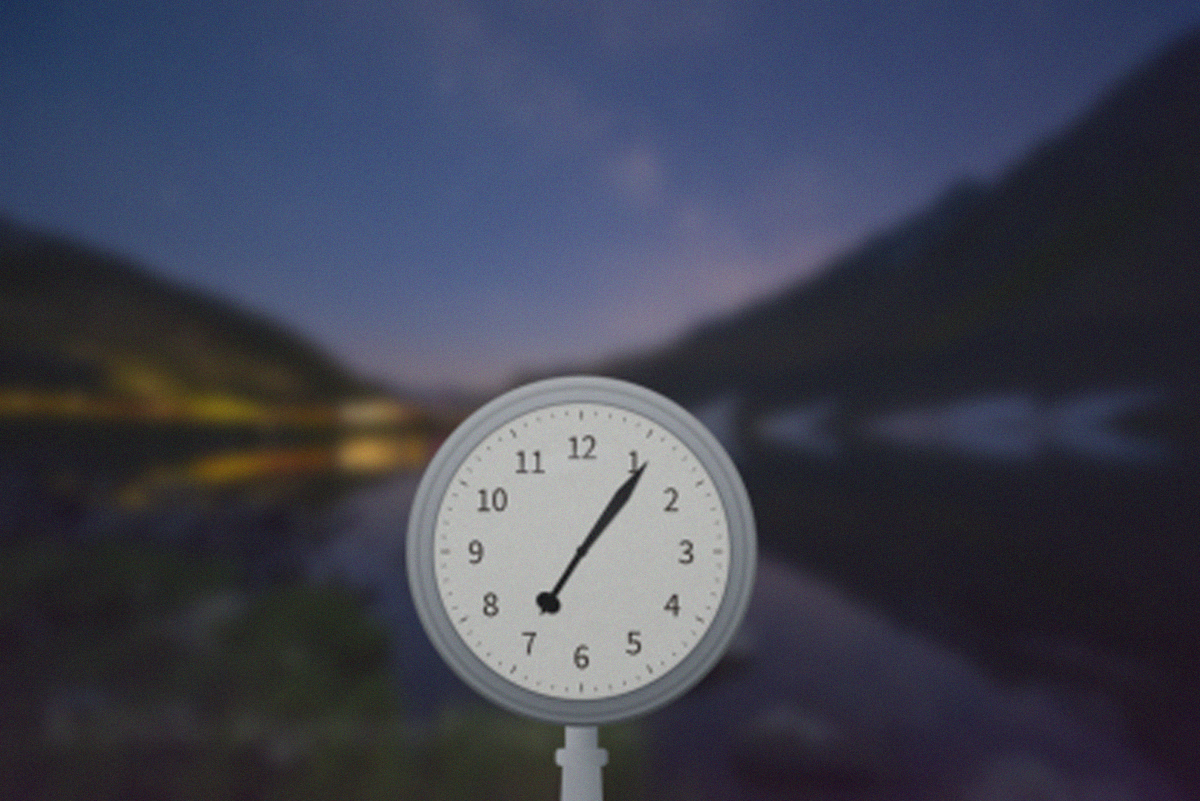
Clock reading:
{"hour": 7, "minute": 6}
